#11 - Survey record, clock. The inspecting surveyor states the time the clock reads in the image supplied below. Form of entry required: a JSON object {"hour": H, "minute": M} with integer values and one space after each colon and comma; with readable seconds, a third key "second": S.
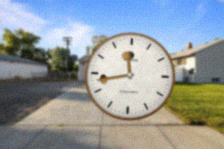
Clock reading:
{"hour": 11, "minute": 43}
